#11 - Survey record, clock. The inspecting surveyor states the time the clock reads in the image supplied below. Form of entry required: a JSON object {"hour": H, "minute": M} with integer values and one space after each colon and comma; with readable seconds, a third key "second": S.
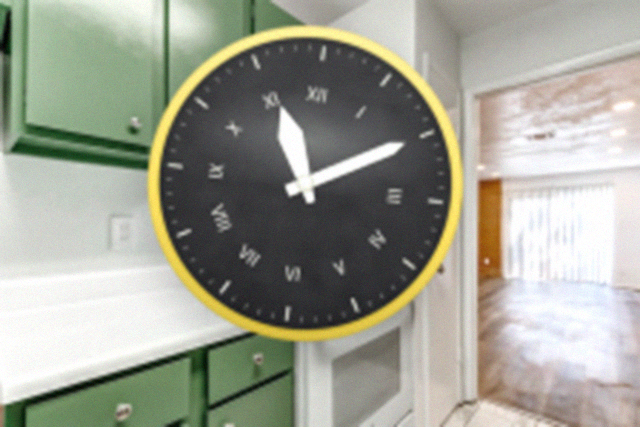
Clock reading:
{"hour": 11, "minute": 10}
